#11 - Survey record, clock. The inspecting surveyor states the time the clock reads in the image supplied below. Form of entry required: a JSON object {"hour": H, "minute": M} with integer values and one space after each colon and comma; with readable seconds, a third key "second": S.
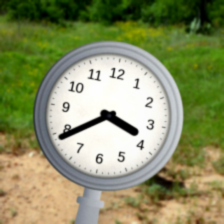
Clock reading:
{"hour": 3, "minute": 39}
